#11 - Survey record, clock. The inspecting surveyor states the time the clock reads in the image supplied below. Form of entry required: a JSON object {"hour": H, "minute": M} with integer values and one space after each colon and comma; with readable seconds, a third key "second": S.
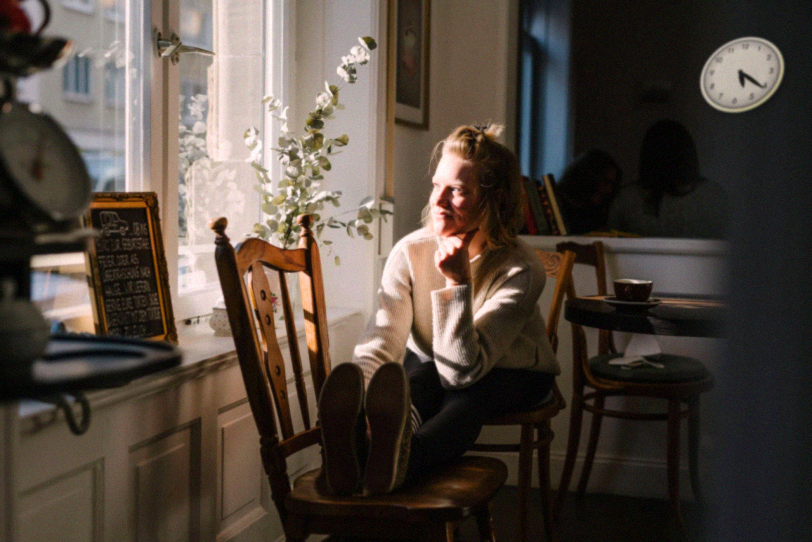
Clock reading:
{"hour": 5, "minute": 21}
